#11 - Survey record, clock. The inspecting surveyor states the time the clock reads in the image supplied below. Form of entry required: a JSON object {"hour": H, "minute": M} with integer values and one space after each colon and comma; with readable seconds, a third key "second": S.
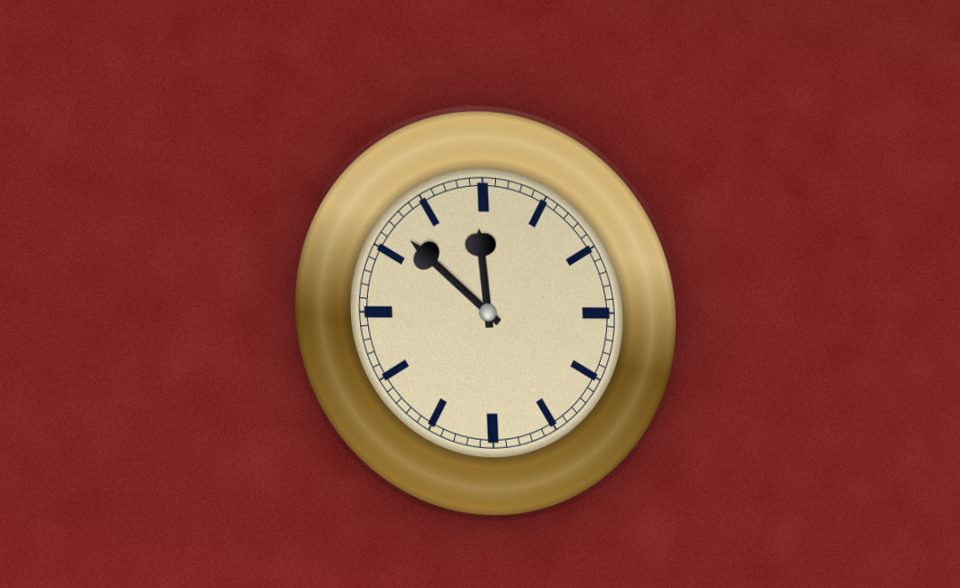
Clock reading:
{"hour": 11, "minute": 52}
